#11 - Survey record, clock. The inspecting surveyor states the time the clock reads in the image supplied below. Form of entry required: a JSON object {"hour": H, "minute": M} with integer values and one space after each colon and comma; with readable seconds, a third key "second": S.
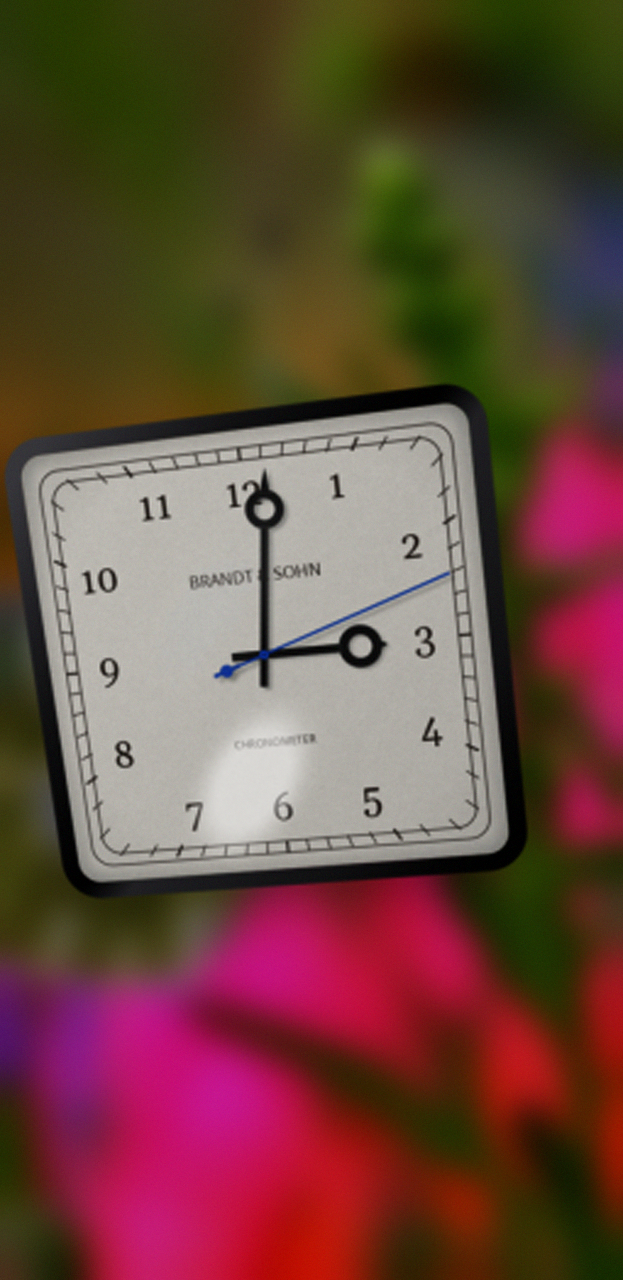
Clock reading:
{"hour": 3, "minute": 1, "second": 12}
